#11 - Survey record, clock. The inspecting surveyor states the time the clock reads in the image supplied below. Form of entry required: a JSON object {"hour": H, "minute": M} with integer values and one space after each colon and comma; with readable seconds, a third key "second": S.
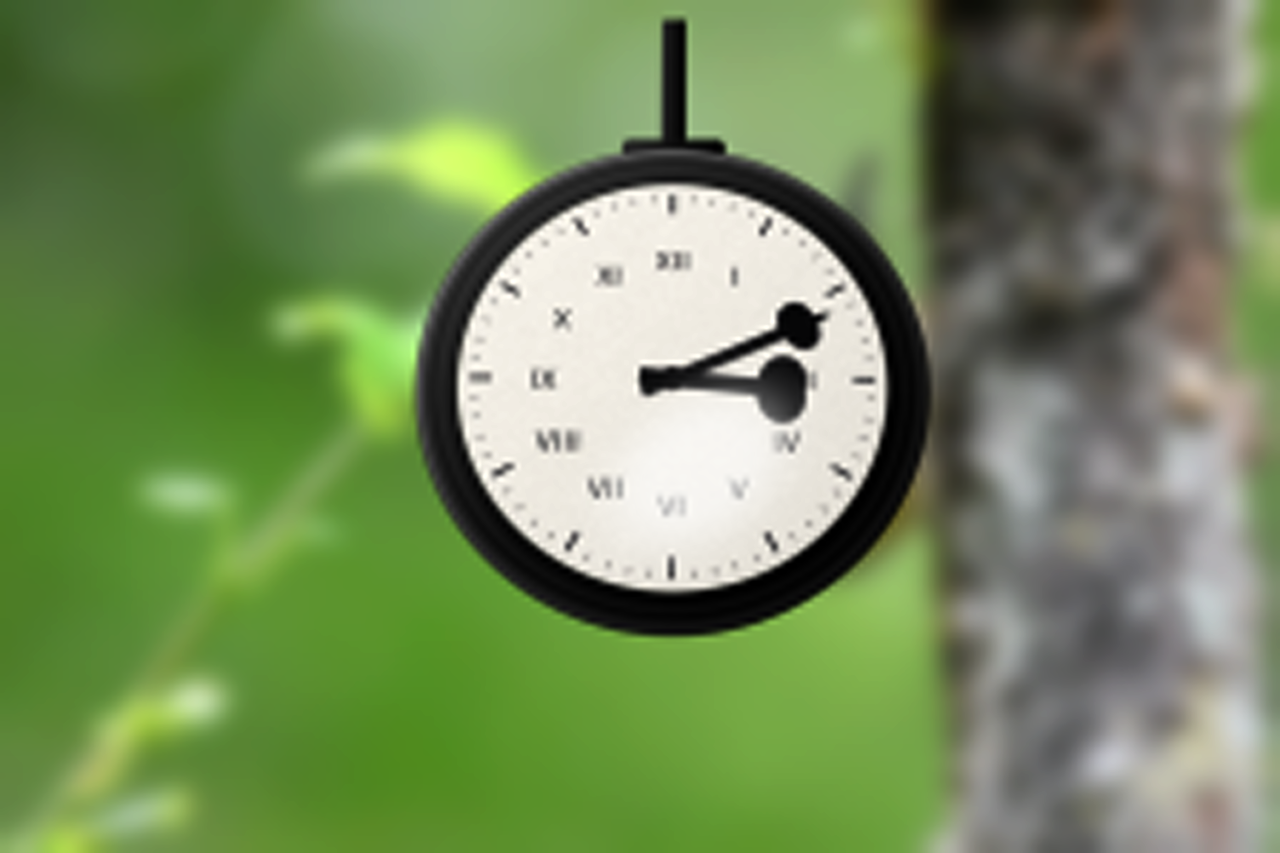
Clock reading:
{"hour": 3, "minute": 11}
